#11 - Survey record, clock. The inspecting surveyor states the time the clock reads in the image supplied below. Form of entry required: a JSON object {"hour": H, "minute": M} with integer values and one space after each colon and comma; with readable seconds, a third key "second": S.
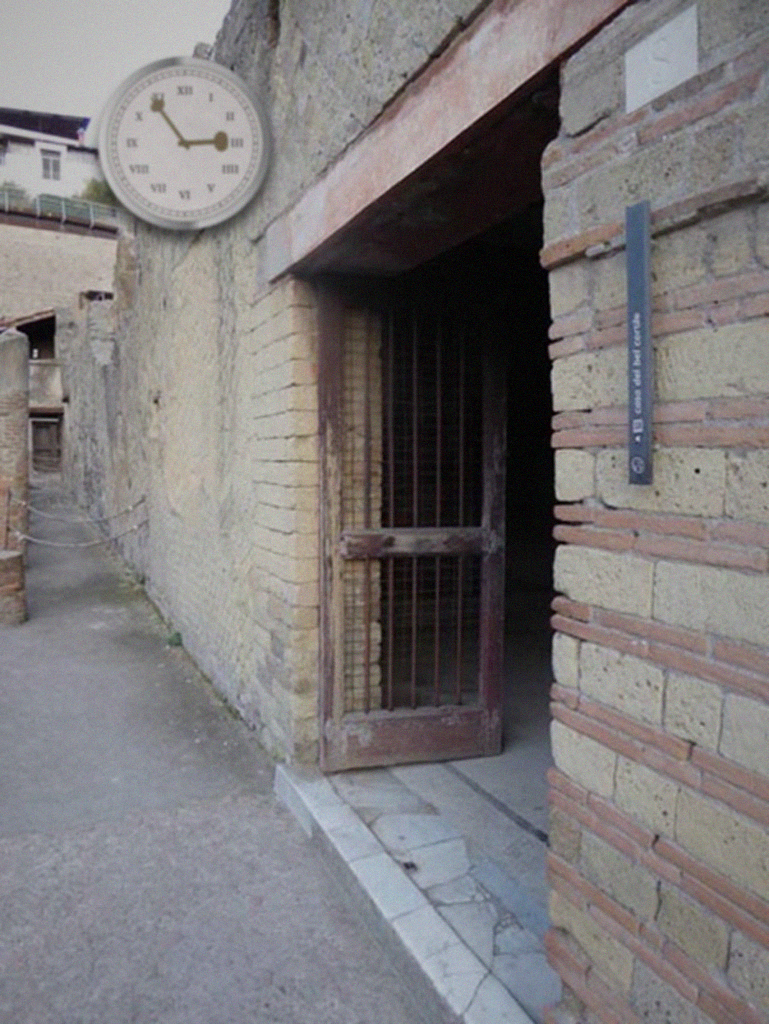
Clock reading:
{"hour": 2, "minute": 54}
